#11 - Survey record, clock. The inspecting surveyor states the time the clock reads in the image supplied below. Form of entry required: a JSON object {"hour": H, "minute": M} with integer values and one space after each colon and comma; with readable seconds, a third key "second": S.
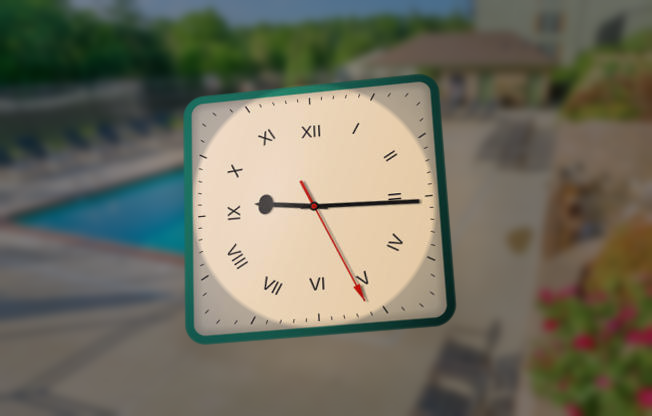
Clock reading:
{"hour": 9, "minute": 15, "second": 26}
